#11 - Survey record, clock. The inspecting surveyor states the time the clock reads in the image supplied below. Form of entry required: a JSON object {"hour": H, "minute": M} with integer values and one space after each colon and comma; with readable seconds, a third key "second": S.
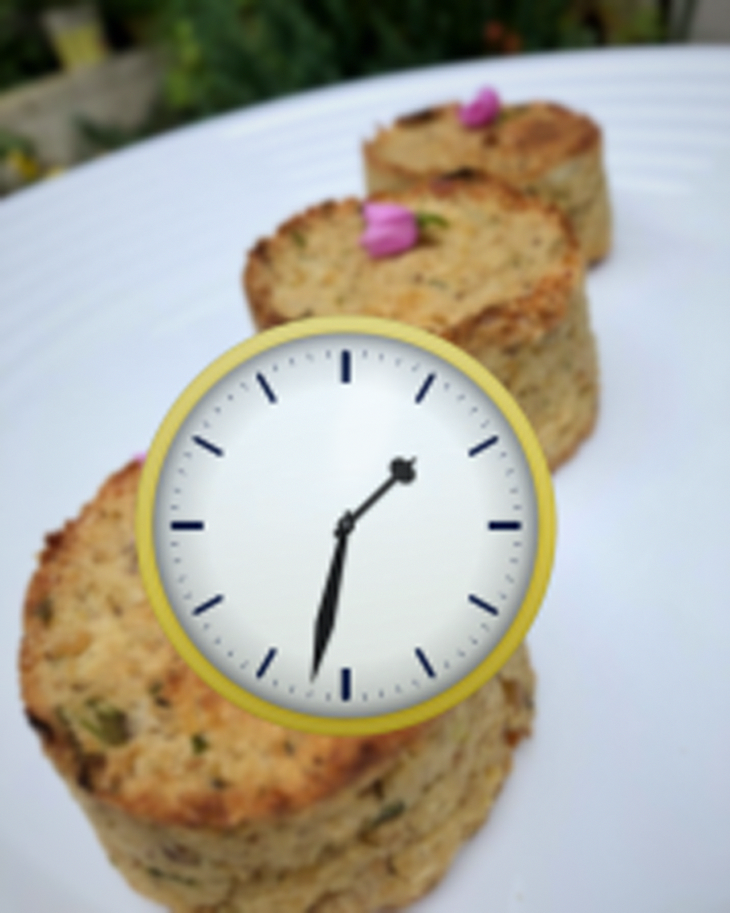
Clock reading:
{"hour": 1, "minute": 32}
